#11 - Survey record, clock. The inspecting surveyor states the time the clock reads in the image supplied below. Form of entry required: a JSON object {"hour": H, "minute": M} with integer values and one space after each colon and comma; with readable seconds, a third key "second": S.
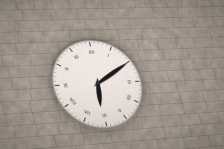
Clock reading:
{"hour": 6, "minute": 10}
